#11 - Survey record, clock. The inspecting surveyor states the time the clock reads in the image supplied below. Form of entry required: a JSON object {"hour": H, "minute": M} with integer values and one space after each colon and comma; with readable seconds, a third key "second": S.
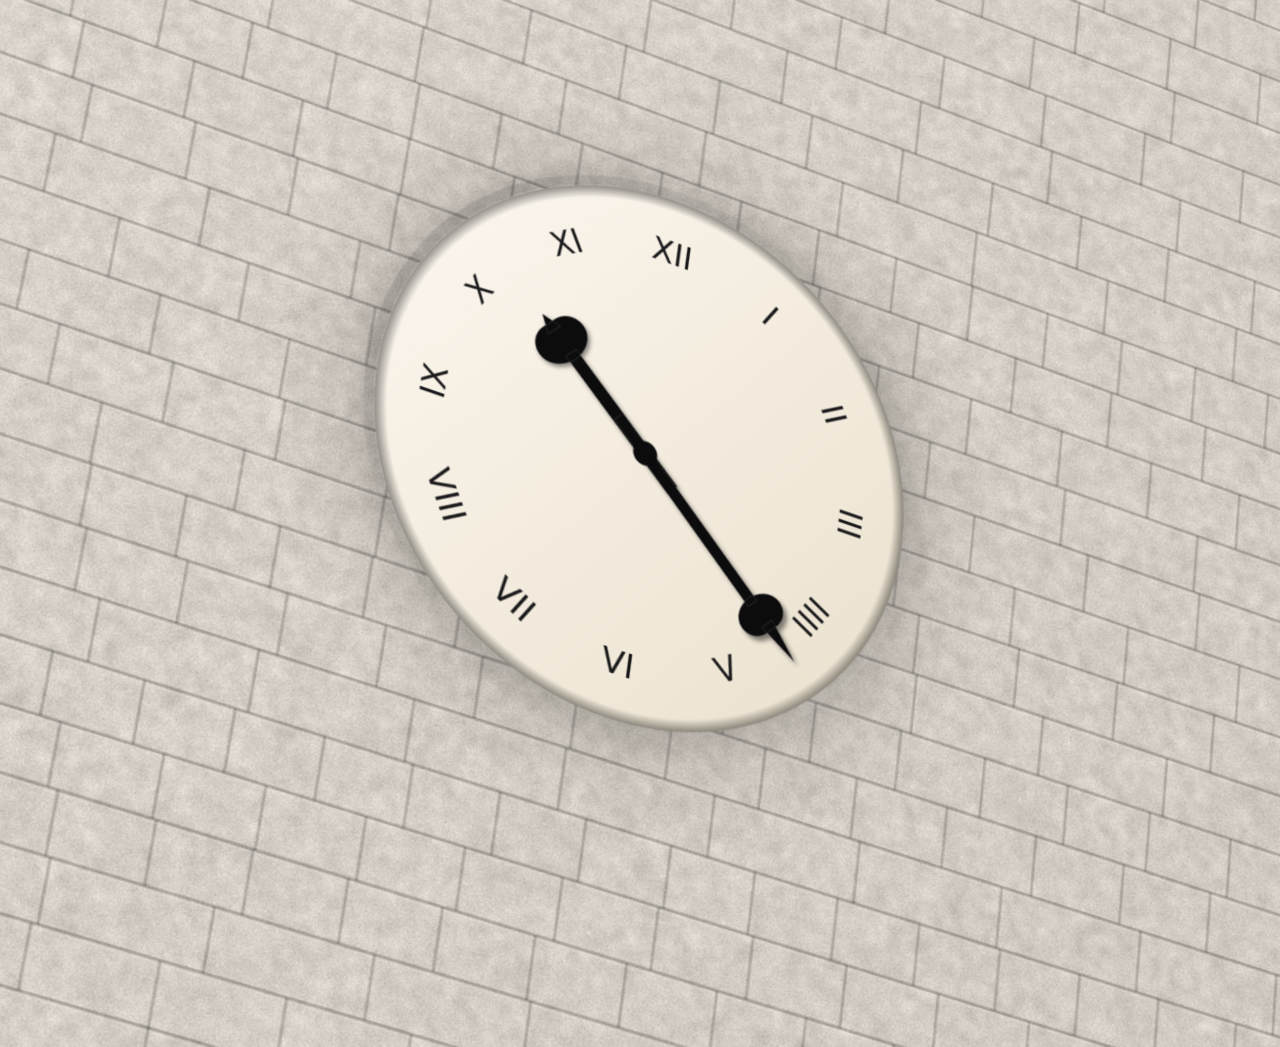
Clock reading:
{"hour": 10, "minute": 22}
